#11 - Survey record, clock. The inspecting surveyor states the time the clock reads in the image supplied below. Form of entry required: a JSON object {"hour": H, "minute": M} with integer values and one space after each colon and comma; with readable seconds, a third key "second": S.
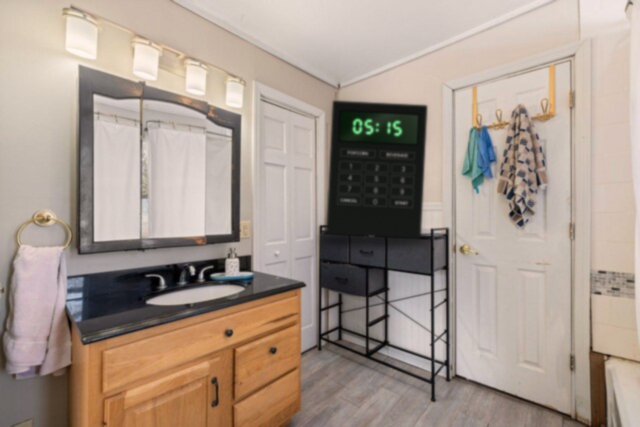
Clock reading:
{"hour": 5, "minute": 15}
